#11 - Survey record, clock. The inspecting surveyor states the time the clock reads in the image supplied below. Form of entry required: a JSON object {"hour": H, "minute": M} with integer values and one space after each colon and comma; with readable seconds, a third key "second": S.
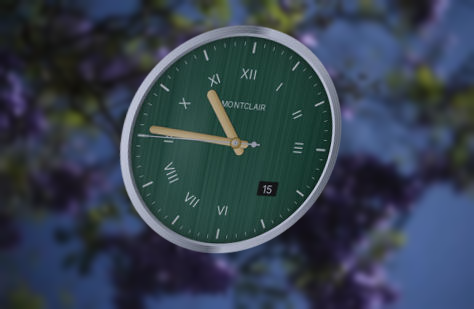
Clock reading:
{"hour": 10, "minute": 45, "second": 45}
